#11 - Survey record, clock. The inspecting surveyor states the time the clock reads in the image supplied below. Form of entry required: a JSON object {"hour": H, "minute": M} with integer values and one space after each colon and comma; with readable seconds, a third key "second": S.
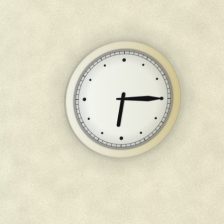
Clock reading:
{"hour": 6, "minute": 15}
